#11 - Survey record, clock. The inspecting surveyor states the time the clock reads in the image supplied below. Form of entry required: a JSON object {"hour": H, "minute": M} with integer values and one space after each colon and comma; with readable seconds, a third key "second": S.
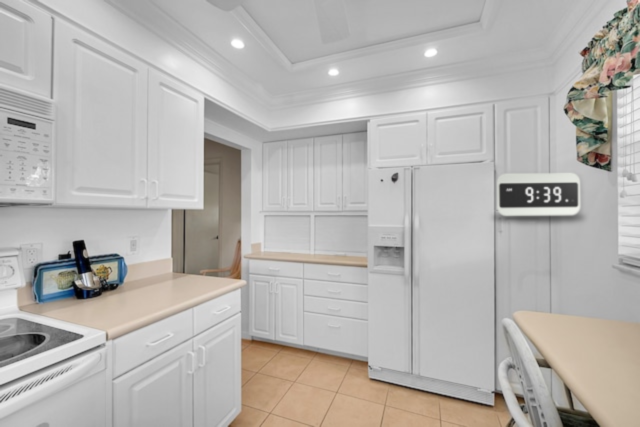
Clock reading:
{"hour": 9, "minute": 39}
